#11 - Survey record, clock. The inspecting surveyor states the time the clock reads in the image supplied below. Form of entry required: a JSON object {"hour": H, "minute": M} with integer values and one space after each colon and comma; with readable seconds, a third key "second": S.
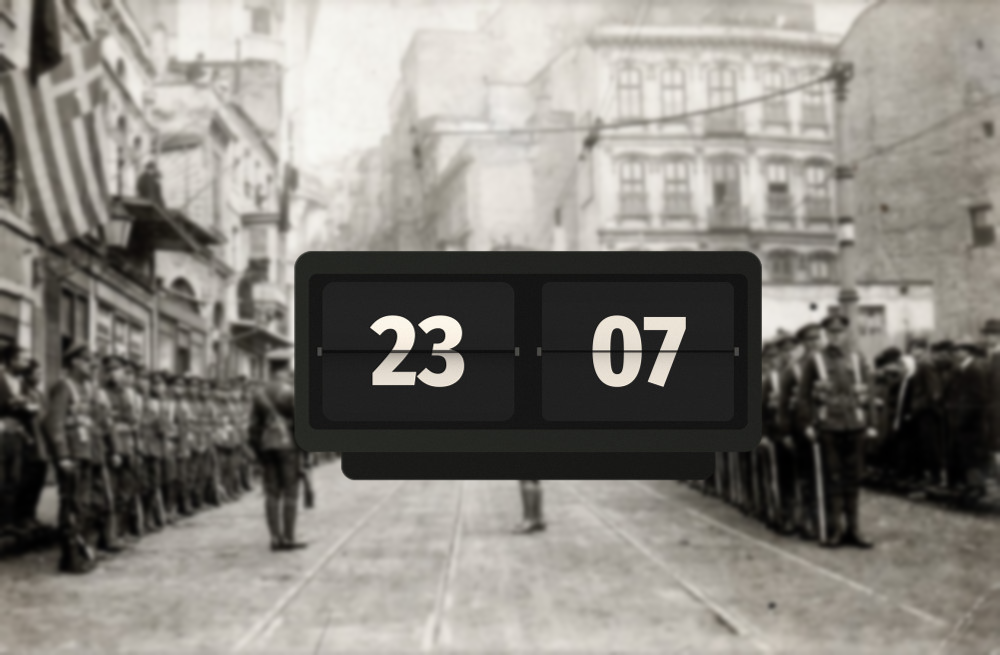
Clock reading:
{"hour": 23, "minute": 7}
